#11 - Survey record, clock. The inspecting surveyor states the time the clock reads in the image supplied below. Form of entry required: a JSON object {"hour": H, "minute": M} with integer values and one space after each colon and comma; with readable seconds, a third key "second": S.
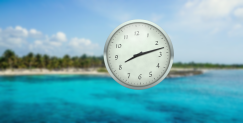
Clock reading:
{"hour": 8, "minute": 13}
